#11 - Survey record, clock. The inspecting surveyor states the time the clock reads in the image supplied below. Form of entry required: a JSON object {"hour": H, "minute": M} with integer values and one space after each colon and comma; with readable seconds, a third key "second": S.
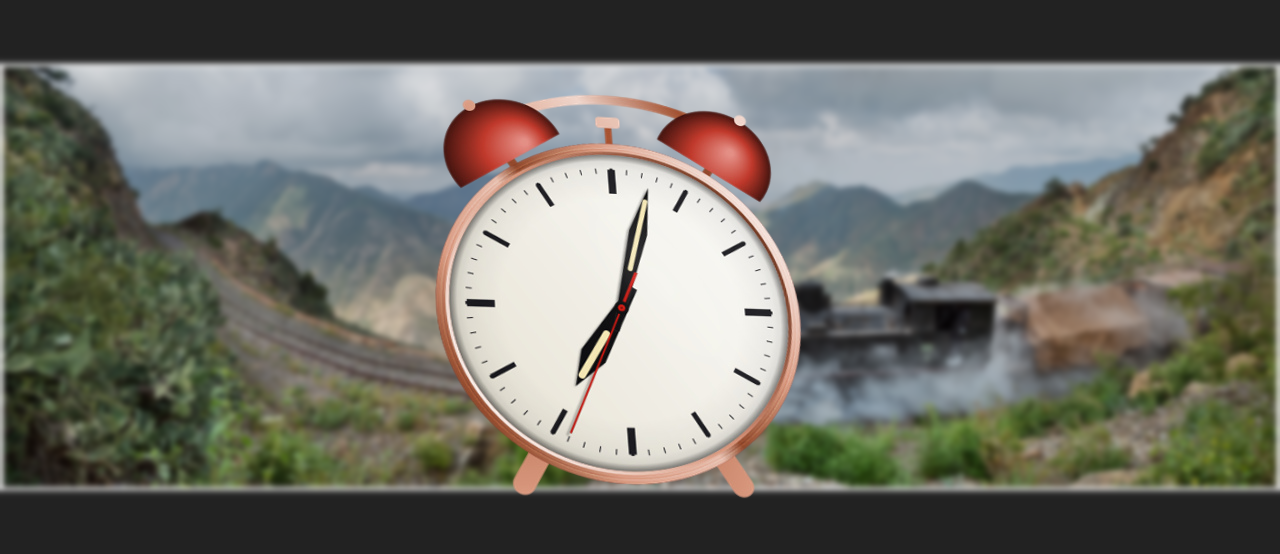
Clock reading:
{"hour": 7, "minute": 2, "second": 34}
